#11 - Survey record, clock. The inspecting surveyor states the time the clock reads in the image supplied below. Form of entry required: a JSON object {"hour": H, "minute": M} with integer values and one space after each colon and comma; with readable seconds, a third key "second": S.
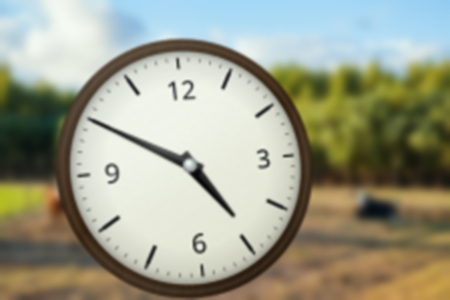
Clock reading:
{"hour": 4, "minute": 50}
